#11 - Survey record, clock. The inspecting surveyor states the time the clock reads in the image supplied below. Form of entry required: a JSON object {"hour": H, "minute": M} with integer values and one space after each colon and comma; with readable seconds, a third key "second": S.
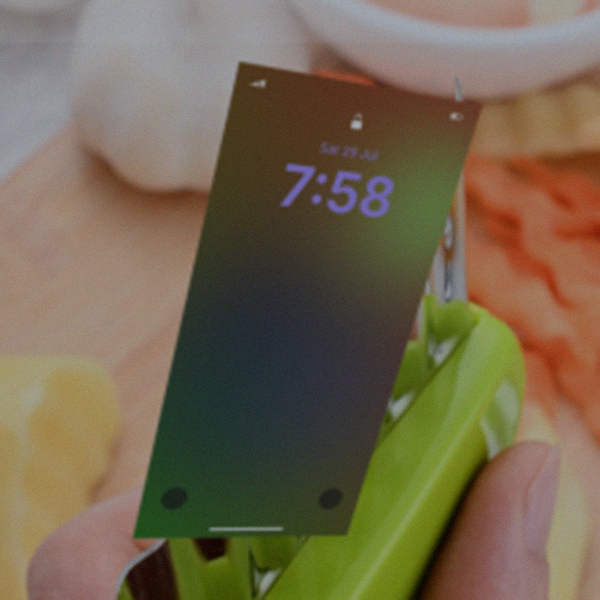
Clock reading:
{"hour": 7, "minute": 58}
